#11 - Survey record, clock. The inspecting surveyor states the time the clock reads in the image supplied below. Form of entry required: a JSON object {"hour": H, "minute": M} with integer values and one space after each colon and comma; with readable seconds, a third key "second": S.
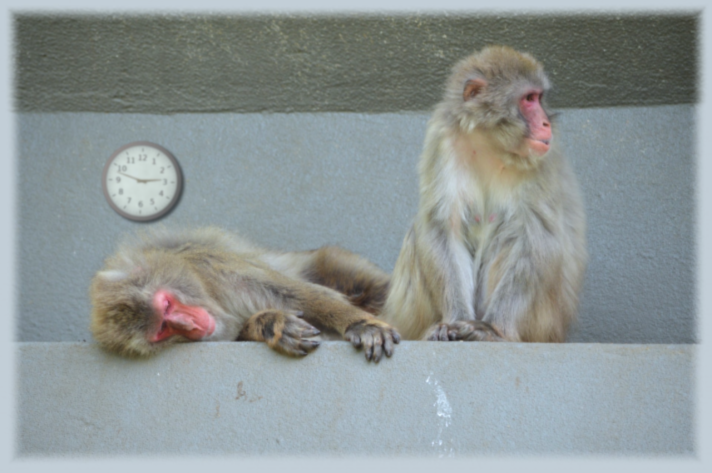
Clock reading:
{"hour": 2, "minute": 48}
